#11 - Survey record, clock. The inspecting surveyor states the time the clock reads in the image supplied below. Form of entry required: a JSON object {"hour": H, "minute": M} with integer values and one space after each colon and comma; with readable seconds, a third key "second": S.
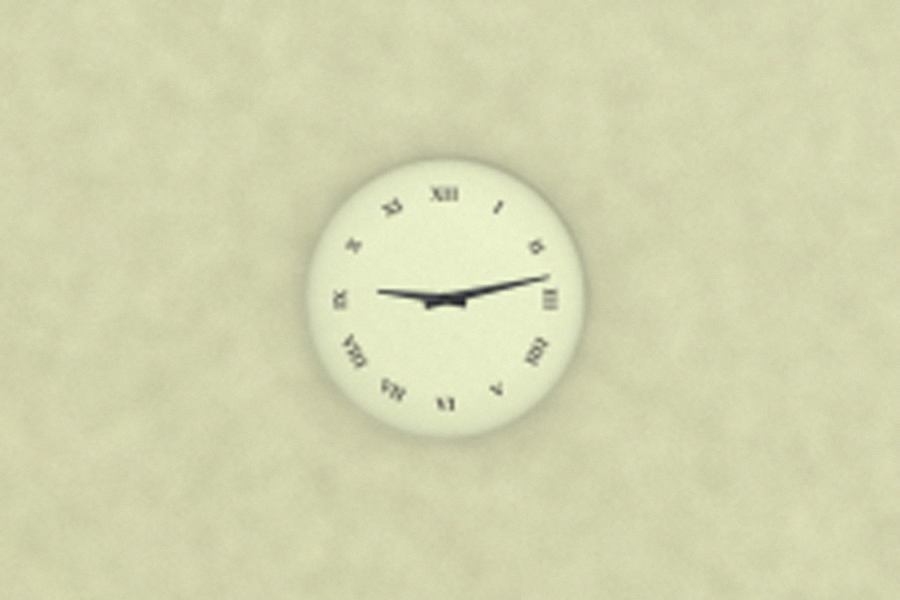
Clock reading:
{"hour": 9, "minute": 13}
